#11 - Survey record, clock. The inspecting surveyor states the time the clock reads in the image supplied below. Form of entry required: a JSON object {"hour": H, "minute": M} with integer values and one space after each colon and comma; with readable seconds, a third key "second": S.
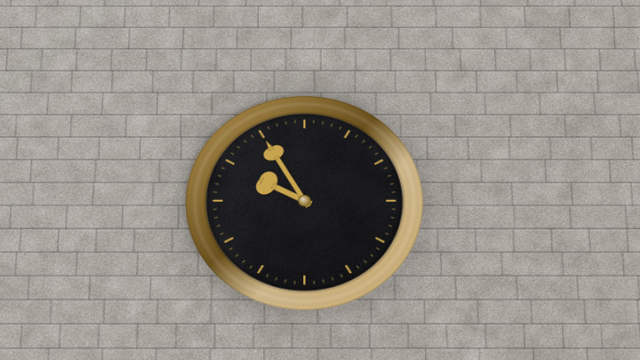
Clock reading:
{"hour": 9, "minute": 55}
